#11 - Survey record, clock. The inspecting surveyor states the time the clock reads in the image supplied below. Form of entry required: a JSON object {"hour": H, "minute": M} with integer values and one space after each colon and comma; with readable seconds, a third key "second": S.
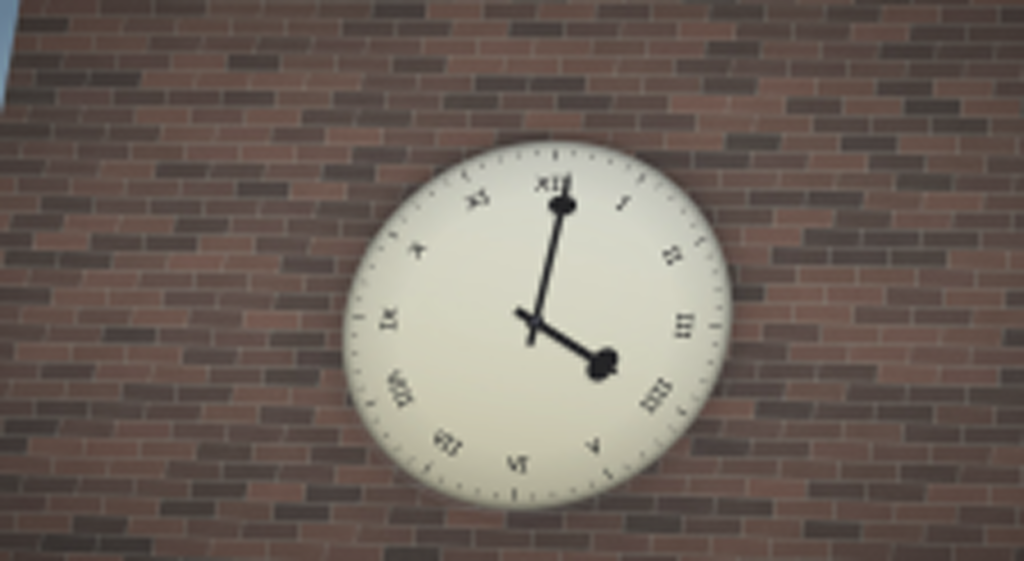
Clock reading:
{"hour": 4, "minute": 1}
